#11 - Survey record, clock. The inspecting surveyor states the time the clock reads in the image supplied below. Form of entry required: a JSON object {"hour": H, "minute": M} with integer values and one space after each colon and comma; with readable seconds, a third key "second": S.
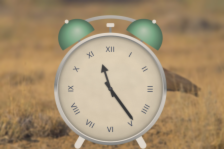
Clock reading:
{"hour": 11, "minute": 24}
